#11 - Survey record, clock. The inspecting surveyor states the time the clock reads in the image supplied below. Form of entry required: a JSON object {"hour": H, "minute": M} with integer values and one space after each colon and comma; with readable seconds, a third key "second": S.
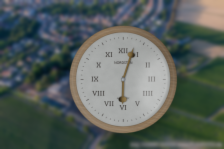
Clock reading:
{"hour": 6, "minute": 3}
